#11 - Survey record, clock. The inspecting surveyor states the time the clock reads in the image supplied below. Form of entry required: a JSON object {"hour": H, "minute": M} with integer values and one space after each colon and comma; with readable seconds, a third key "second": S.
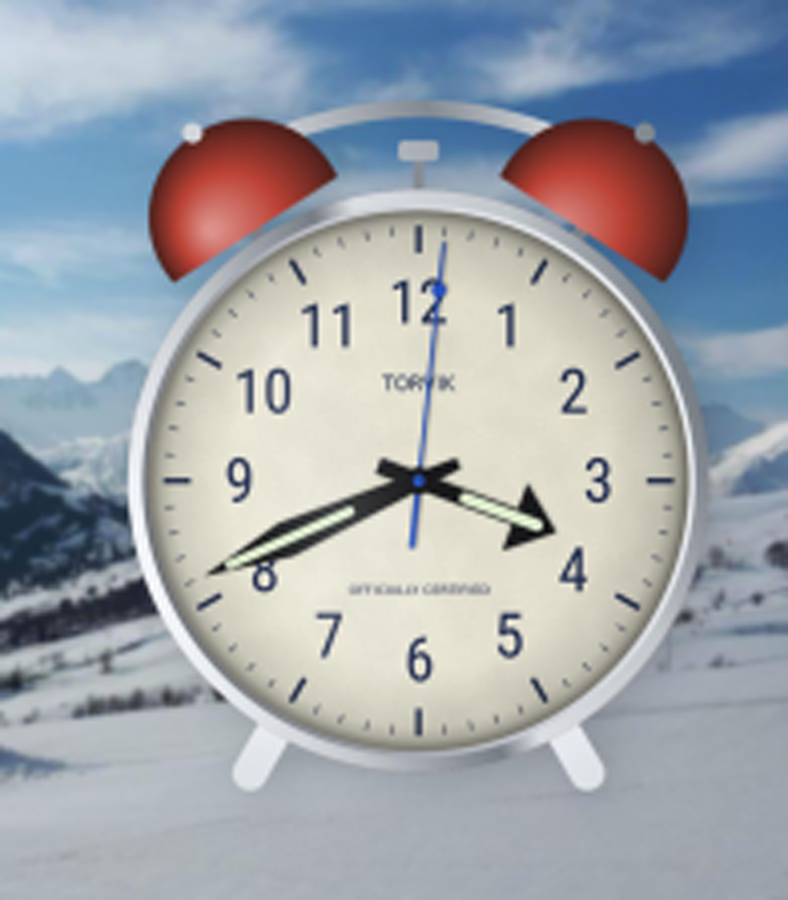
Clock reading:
{"hour": 3, "minute": 41, "second": 1}
